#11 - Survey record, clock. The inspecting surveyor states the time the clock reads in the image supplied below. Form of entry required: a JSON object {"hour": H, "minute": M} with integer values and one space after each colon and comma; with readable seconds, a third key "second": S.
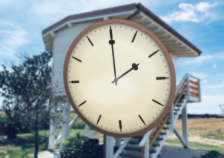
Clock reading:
{"hour": 2, "minute": 0}
